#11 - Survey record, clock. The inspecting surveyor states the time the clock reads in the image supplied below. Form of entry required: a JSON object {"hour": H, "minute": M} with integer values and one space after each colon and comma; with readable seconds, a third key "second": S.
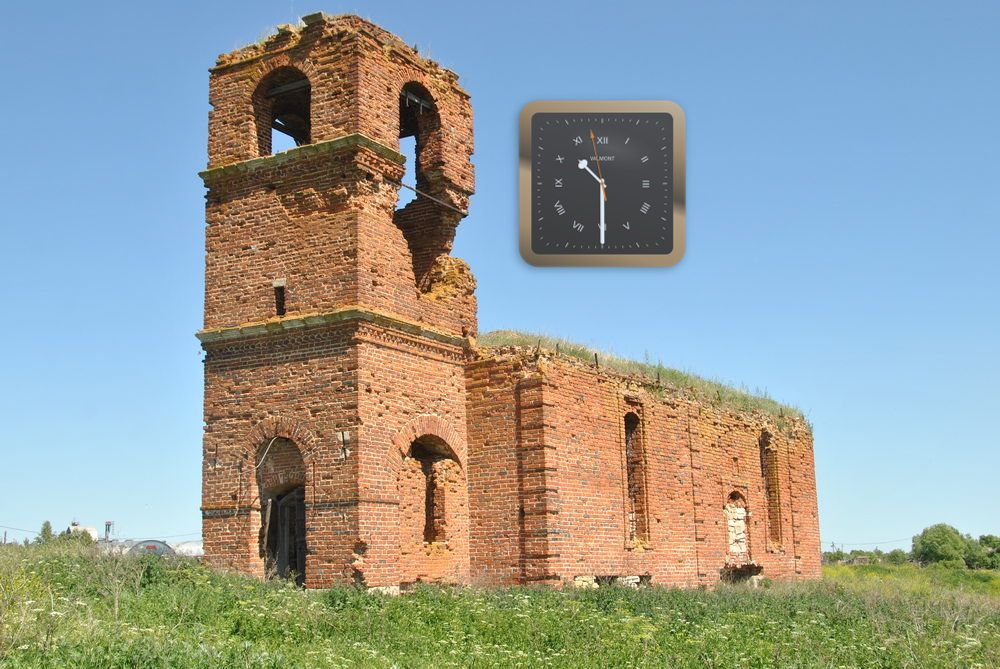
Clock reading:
{"hour": 10, "minute": 29, "second": 58}
